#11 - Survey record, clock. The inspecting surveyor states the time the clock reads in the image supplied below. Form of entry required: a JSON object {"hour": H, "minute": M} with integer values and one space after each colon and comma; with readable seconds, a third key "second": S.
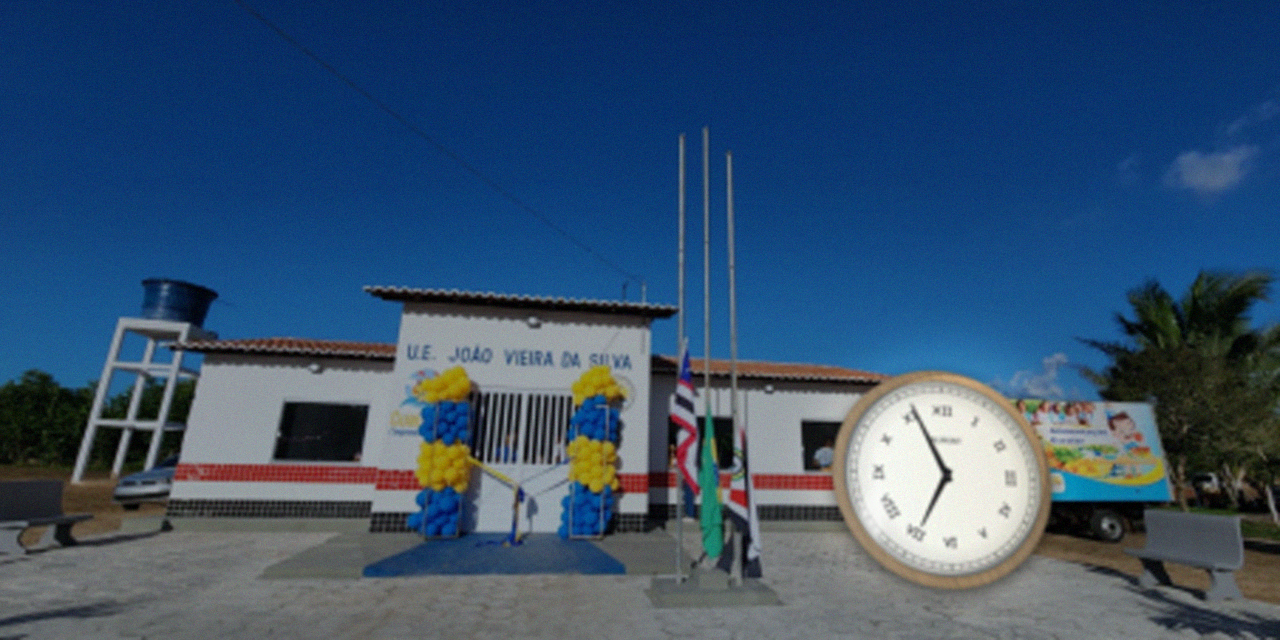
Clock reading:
{"hour": 6, "minute": 56}
